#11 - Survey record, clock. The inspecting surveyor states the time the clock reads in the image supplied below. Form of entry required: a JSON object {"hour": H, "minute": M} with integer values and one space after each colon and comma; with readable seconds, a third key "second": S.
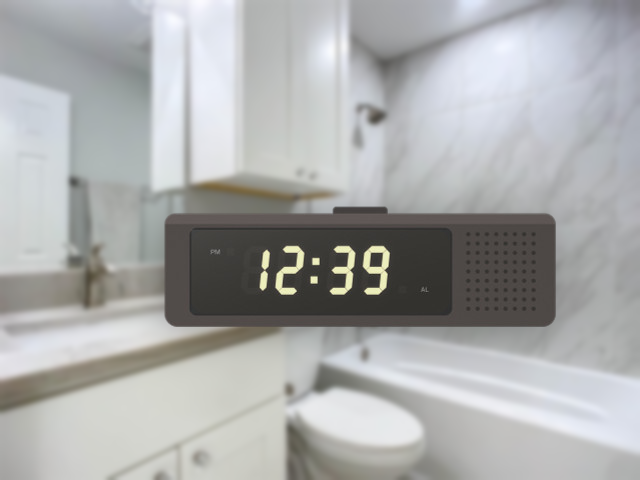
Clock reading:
{"hour": 12, "minute": 39}
